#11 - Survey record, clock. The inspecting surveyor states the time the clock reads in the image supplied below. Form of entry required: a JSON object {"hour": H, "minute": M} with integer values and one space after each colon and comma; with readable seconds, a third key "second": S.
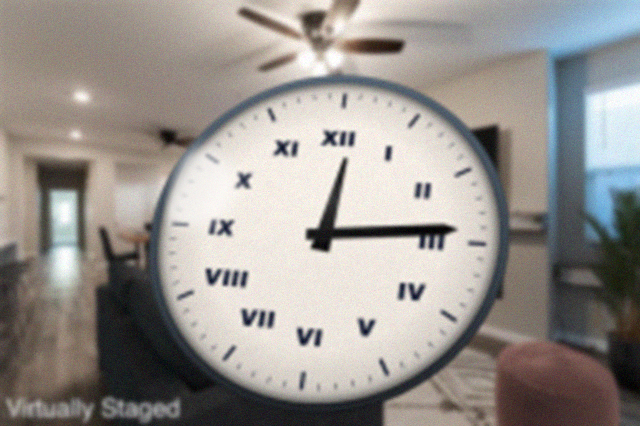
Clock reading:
{"hour": 12, "minute": 14}
